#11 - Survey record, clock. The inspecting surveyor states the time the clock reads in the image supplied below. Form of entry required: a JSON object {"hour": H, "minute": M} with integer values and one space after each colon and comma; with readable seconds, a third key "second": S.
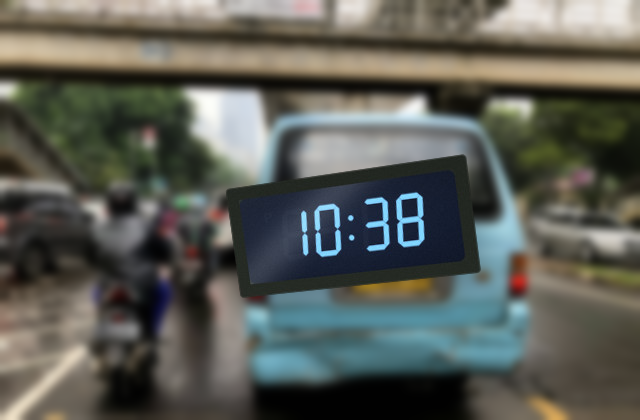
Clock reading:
{"hour": 10, "minute": 38}
